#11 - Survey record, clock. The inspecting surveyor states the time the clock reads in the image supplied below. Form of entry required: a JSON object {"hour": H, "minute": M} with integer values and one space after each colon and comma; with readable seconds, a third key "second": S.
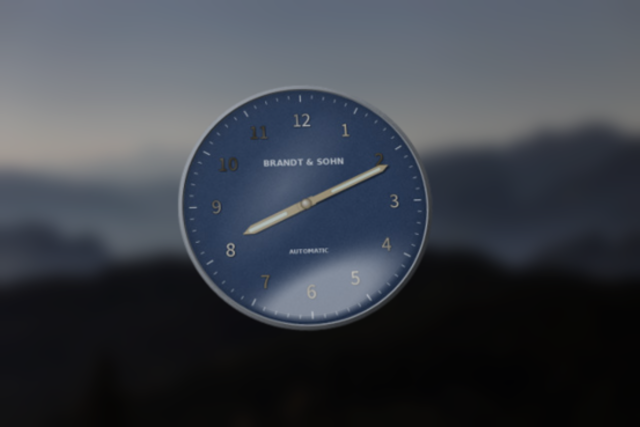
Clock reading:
{"hour": 8, "minute": 11}
